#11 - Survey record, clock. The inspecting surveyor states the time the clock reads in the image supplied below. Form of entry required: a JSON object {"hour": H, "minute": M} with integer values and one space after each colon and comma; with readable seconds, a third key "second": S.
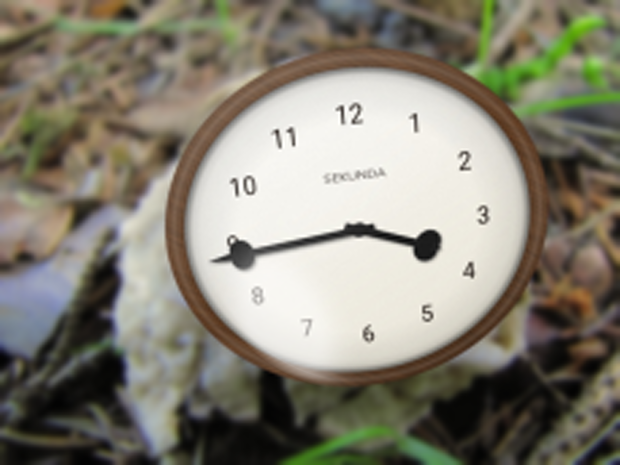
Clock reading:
{"hour": 3, "minute": 44}
